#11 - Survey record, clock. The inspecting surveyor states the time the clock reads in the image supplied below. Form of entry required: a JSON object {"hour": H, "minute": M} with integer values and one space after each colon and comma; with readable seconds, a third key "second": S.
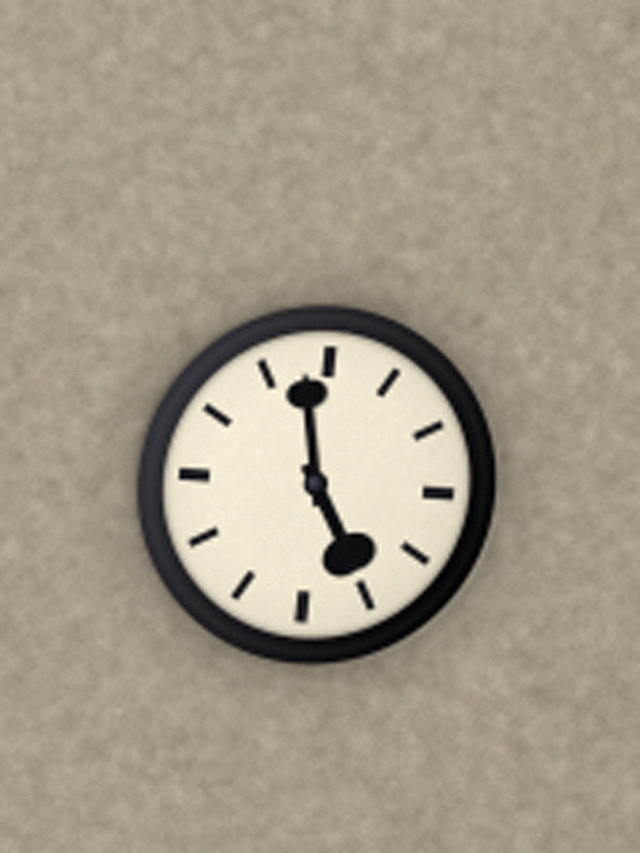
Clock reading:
{"hour": 4, "minute": 58}
